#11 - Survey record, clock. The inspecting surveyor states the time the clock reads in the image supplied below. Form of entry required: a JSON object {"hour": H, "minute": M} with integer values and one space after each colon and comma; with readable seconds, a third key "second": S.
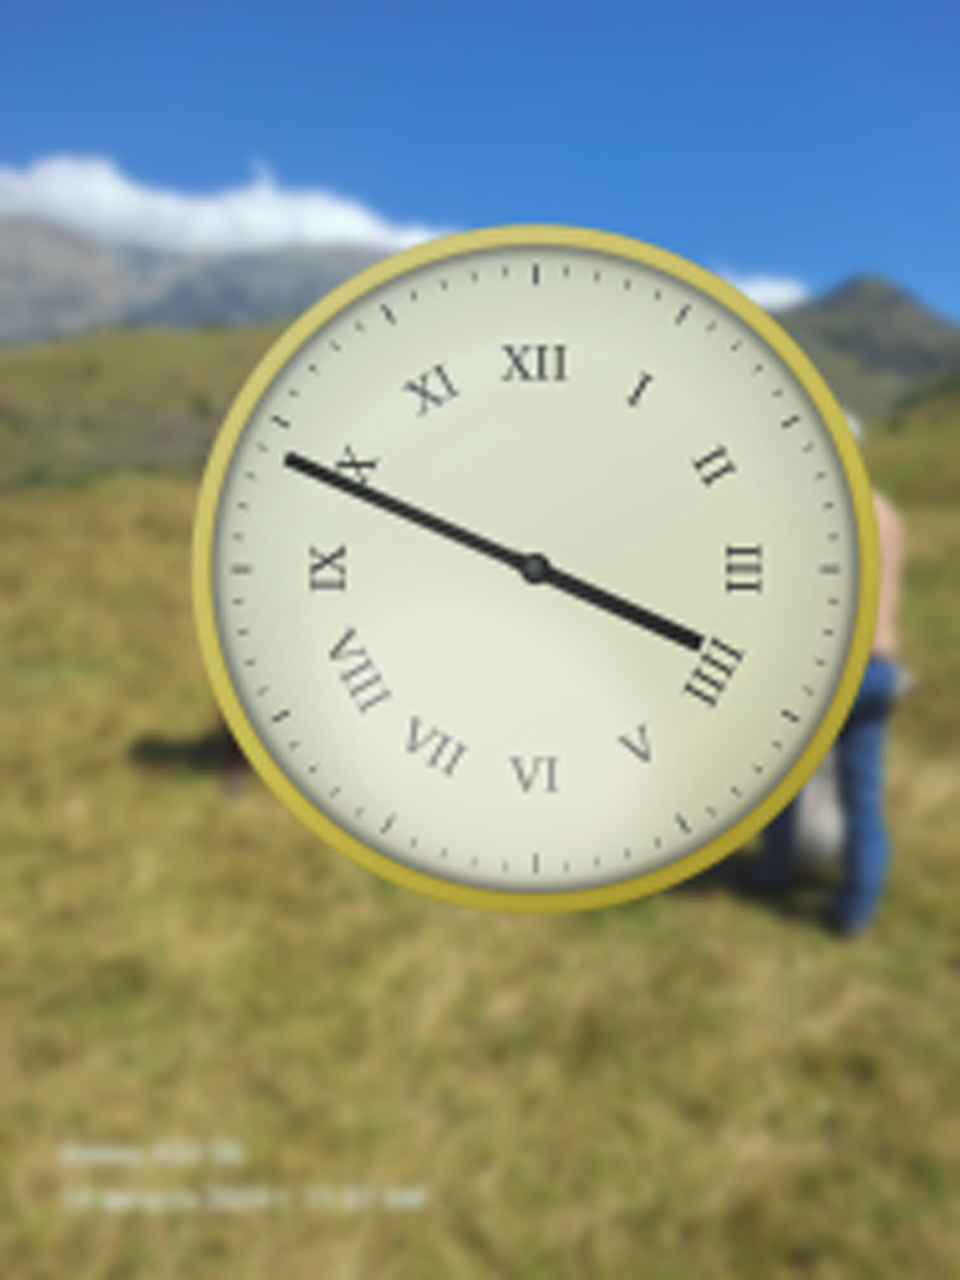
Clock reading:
{"hour": 3, "minute": 49}
